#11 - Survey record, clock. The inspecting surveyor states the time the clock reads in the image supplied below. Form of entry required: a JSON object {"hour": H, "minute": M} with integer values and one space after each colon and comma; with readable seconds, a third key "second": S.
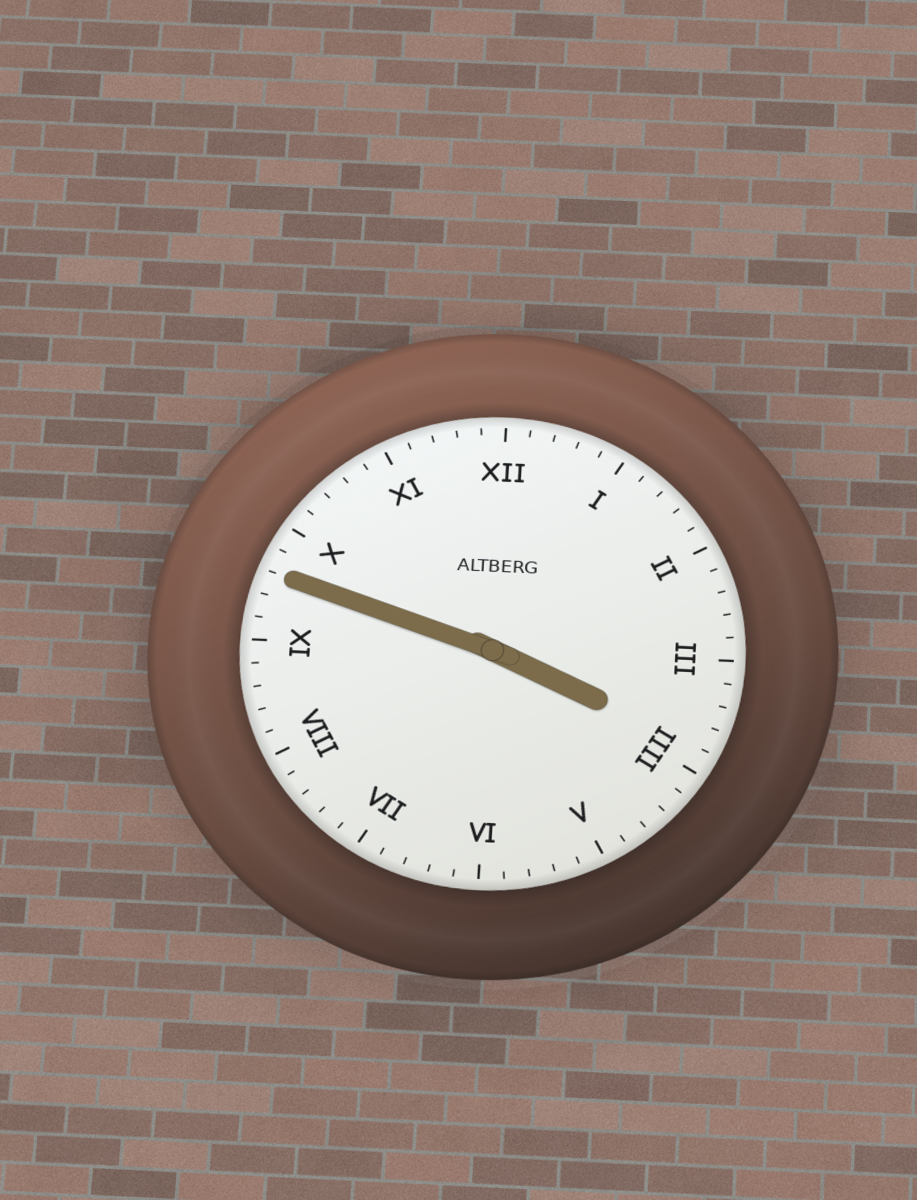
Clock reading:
{"hour": 3, "minute": 48}
